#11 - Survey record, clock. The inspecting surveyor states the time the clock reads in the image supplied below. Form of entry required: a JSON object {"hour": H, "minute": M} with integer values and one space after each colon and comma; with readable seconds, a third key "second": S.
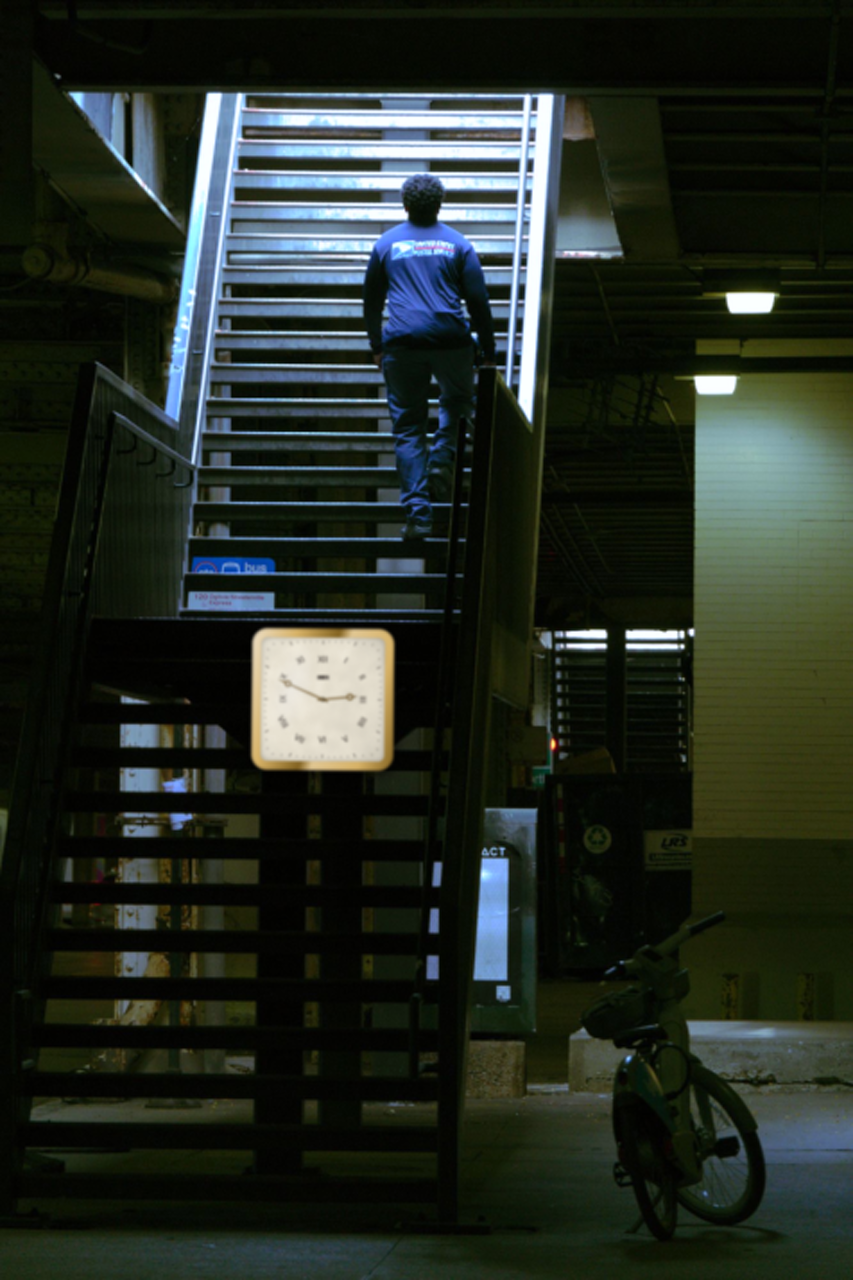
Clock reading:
{"hour": 2, "minute": 49}
